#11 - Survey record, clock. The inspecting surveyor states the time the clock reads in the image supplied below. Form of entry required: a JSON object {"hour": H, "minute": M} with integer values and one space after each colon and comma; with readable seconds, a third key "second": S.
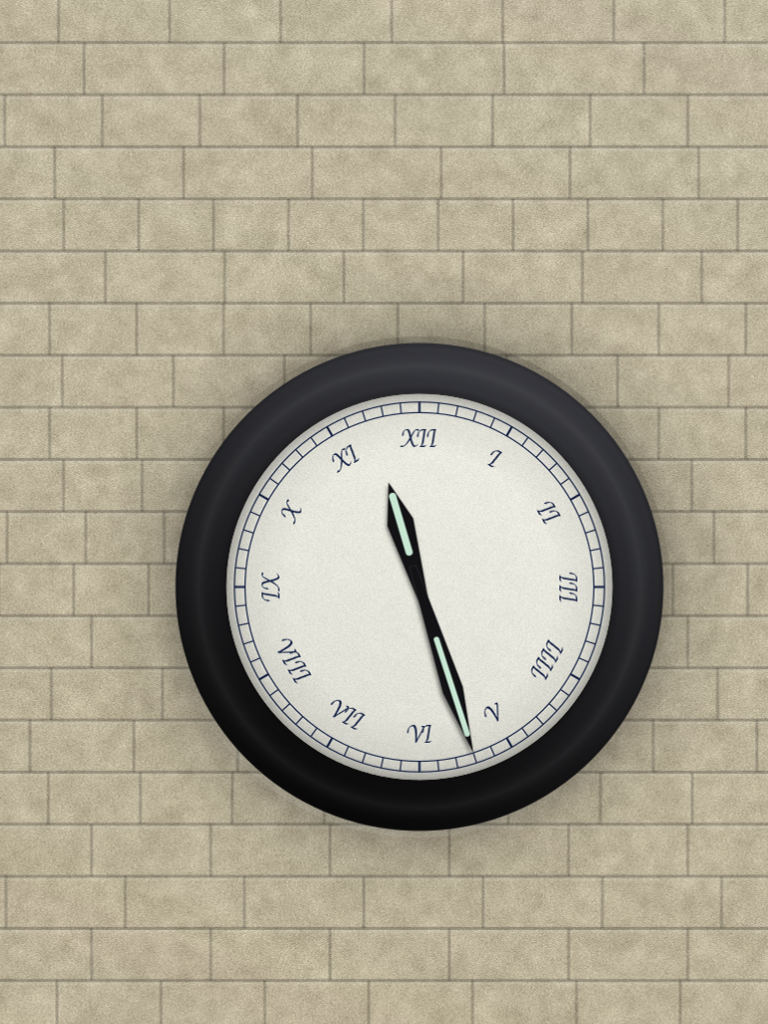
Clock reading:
{"hour": 11, "minute": 27}
